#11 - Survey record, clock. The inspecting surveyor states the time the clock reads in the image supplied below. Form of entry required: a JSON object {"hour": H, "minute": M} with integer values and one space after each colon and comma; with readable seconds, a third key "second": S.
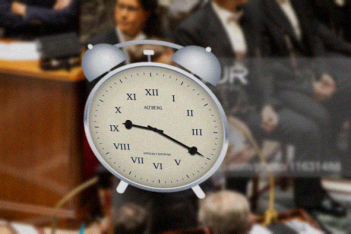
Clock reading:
{"hour": 9, "minute": 20}
